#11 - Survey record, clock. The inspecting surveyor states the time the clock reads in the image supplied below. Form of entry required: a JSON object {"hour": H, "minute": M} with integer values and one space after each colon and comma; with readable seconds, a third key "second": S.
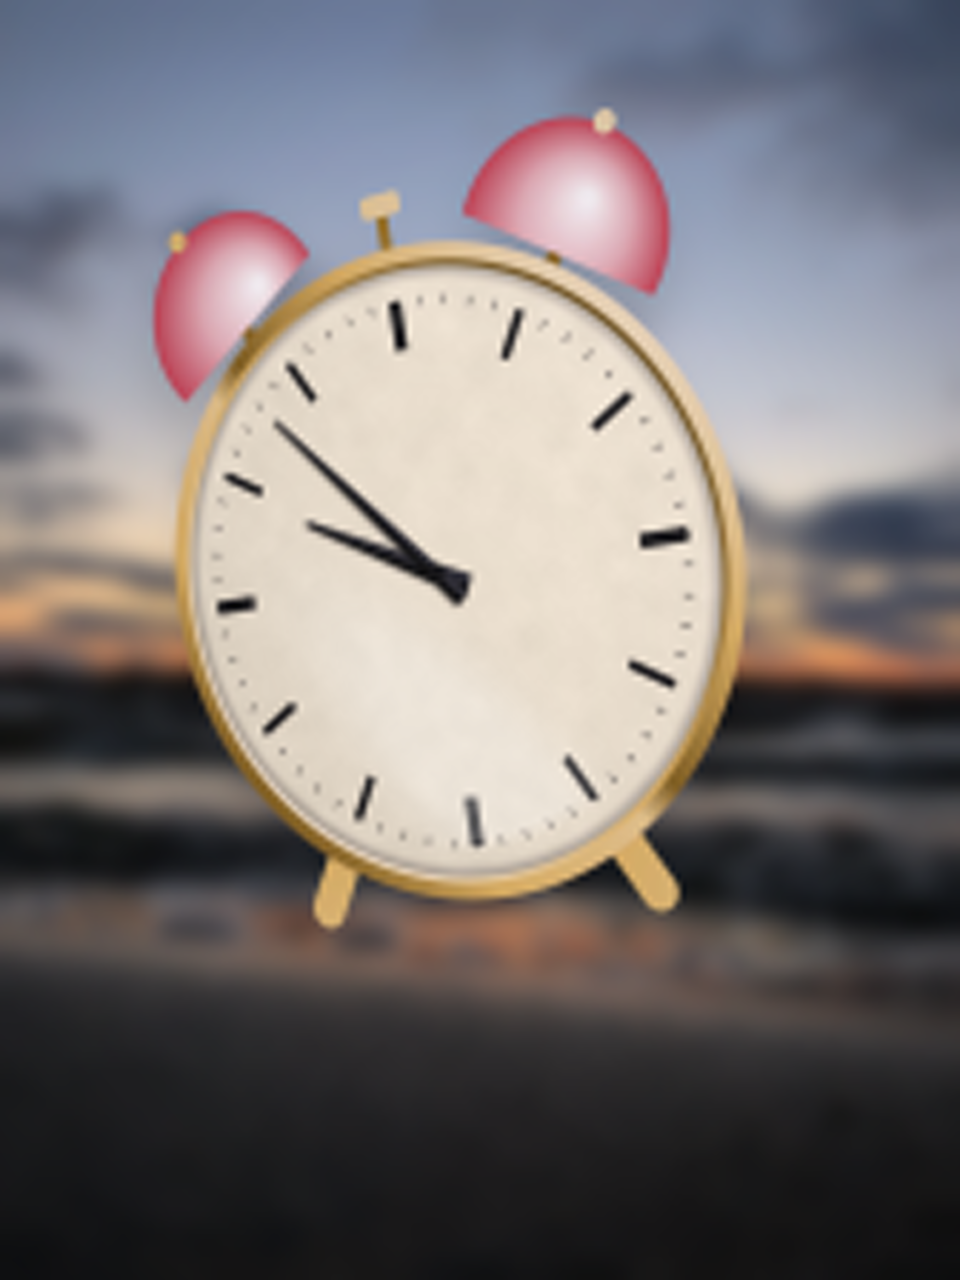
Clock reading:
{"hour": 9, "minute": 53}
